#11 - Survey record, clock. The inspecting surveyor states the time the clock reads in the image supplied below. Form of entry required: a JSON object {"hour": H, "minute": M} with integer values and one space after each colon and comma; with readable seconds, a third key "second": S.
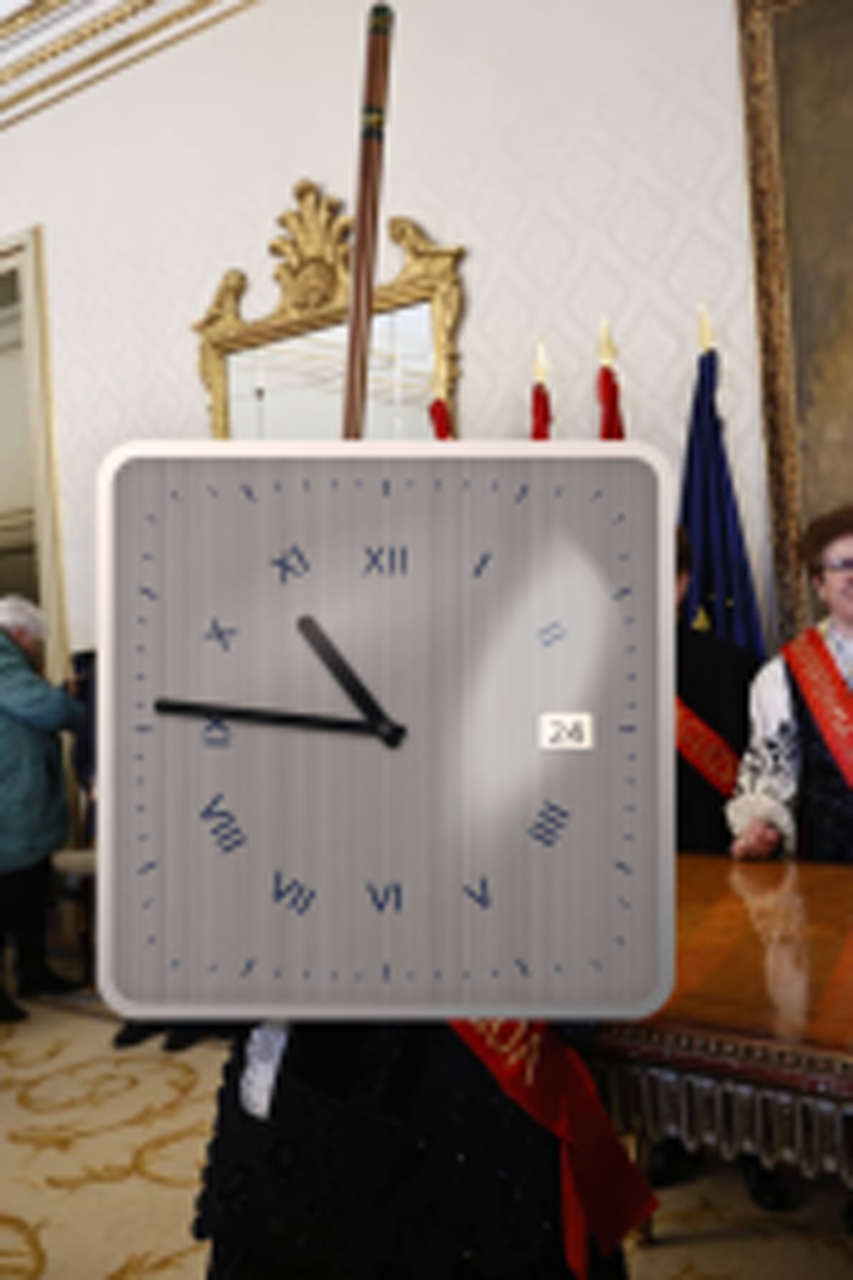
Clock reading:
{"hour": 10, "minute": 46}
